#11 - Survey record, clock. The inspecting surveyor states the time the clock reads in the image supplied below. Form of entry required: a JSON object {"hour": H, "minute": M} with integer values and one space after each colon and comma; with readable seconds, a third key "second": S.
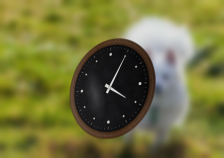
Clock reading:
{"hour": 4, "minute": 5}
